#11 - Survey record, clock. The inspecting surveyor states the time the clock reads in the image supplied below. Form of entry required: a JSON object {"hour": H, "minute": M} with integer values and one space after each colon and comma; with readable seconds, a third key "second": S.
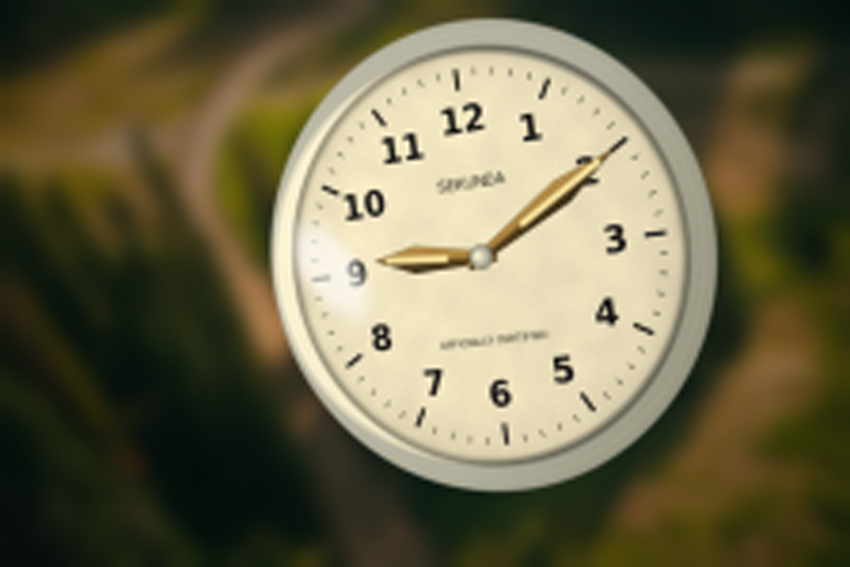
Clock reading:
{"hour": 9, "minute": 10}
